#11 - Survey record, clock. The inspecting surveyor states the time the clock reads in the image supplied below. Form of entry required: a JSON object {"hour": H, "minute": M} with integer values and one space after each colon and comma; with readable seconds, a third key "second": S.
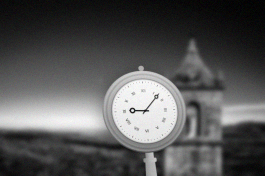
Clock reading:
{"hour": 9, "minute": 7}
